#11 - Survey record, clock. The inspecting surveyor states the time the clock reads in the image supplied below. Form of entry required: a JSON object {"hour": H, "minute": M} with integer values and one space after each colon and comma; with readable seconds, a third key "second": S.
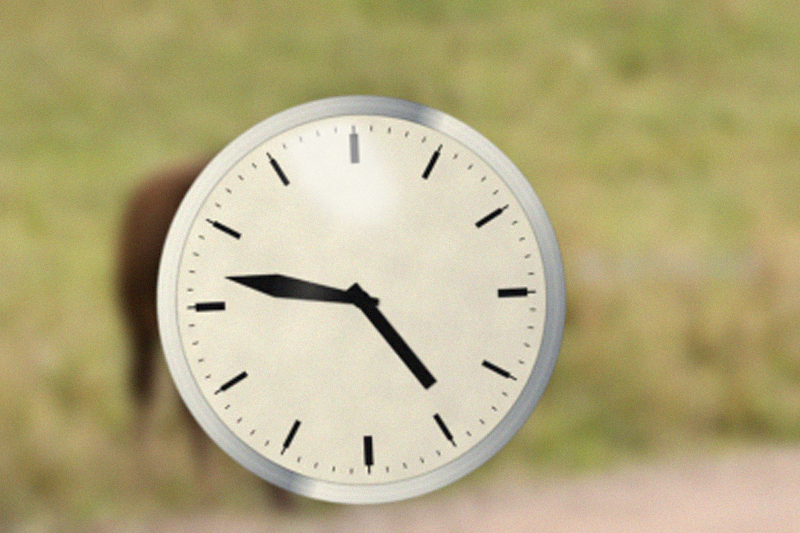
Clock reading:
{"hour": 4, "minute": 47}
